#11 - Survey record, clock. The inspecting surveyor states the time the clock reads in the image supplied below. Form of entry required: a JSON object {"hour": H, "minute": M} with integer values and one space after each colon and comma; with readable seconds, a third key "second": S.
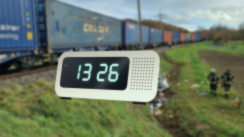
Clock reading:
{"hour": 13, "minute": 26}
